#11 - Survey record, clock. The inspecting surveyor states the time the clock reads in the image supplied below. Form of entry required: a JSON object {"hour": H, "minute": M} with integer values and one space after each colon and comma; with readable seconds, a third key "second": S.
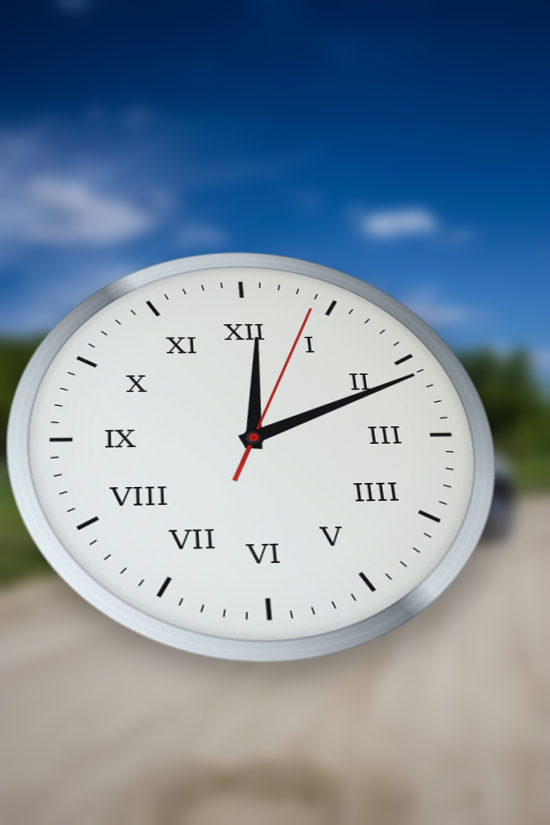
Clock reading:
{"hour": 12, "minute": 11, "second": 4}
